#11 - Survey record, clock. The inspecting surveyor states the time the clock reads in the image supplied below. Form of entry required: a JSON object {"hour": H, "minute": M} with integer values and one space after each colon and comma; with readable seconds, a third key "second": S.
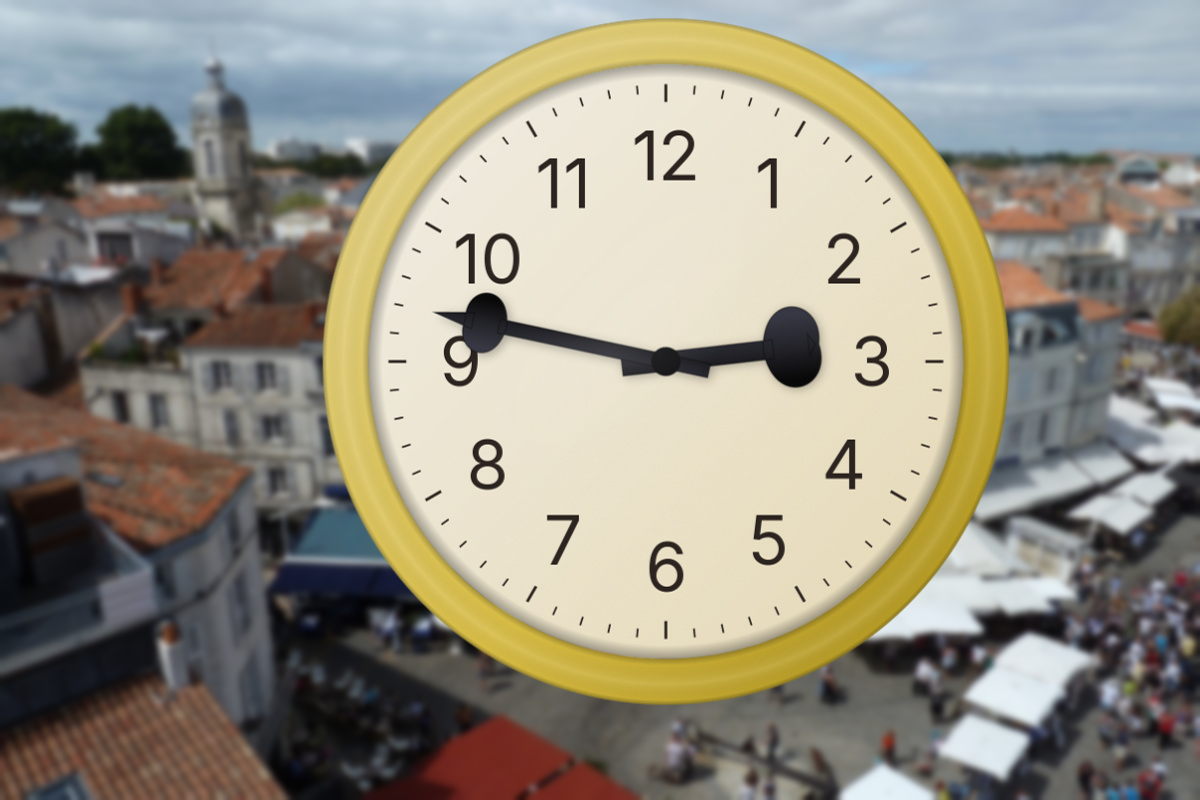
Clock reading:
{"hour": 2, "minute": 47}
